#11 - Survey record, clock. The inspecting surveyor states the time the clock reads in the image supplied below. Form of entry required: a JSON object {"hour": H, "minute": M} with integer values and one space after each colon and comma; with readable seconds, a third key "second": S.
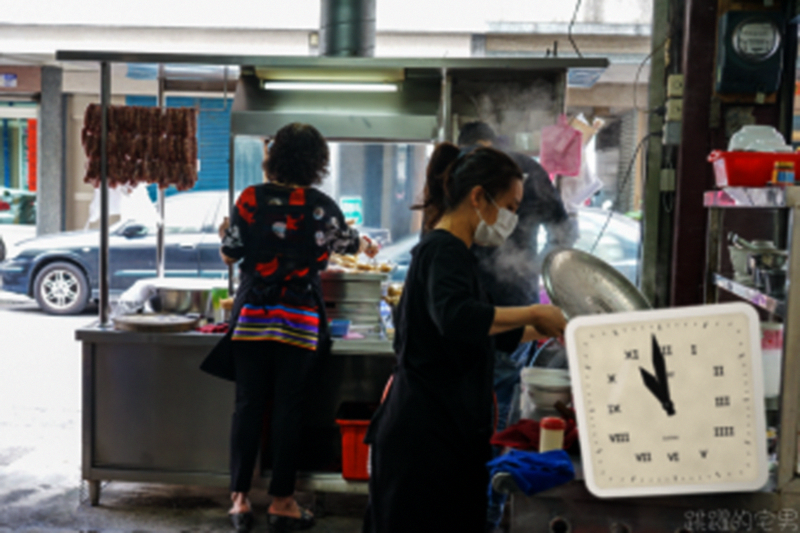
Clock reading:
{"hour": 10, "minute": 59}
